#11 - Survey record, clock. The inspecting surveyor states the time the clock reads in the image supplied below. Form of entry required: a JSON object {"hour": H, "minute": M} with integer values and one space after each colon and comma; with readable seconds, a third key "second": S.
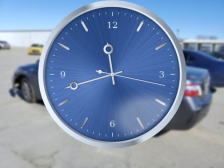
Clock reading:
{"hour": 11, "minute": 42, "second": 17}
